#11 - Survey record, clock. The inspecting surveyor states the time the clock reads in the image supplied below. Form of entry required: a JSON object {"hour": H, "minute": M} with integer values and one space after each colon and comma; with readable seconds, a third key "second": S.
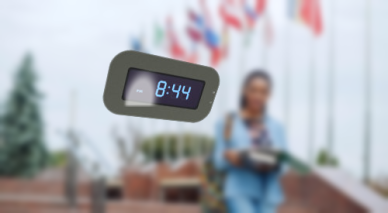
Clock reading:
{"hour": 8, "minute": 44}
